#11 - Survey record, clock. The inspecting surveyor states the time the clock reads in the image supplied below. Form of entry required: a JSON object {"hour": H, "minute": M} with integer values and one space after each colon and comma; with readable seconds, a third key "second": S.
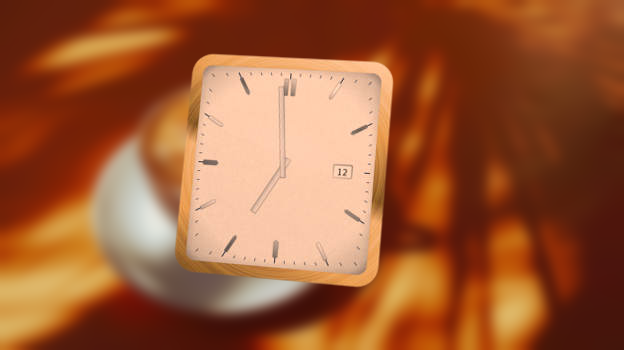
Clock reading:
{"hour": 6, "minute": 59}
